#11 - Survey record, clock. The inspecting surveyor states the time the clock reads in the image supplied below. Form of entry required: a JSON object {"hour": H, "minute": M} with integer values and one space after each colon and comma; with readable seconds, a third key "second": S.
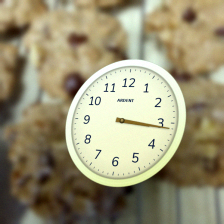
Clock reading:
{"hour": 3, "minute": 16}
